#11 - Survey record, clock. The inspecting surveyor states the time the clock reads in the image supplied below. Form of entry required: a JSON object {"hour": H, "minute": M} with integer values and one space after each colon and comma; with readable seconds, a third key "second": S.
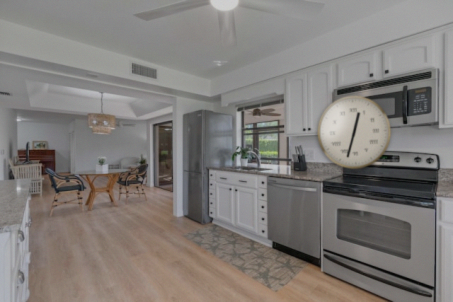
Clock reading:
{"hour": 12, "minute": 33}
